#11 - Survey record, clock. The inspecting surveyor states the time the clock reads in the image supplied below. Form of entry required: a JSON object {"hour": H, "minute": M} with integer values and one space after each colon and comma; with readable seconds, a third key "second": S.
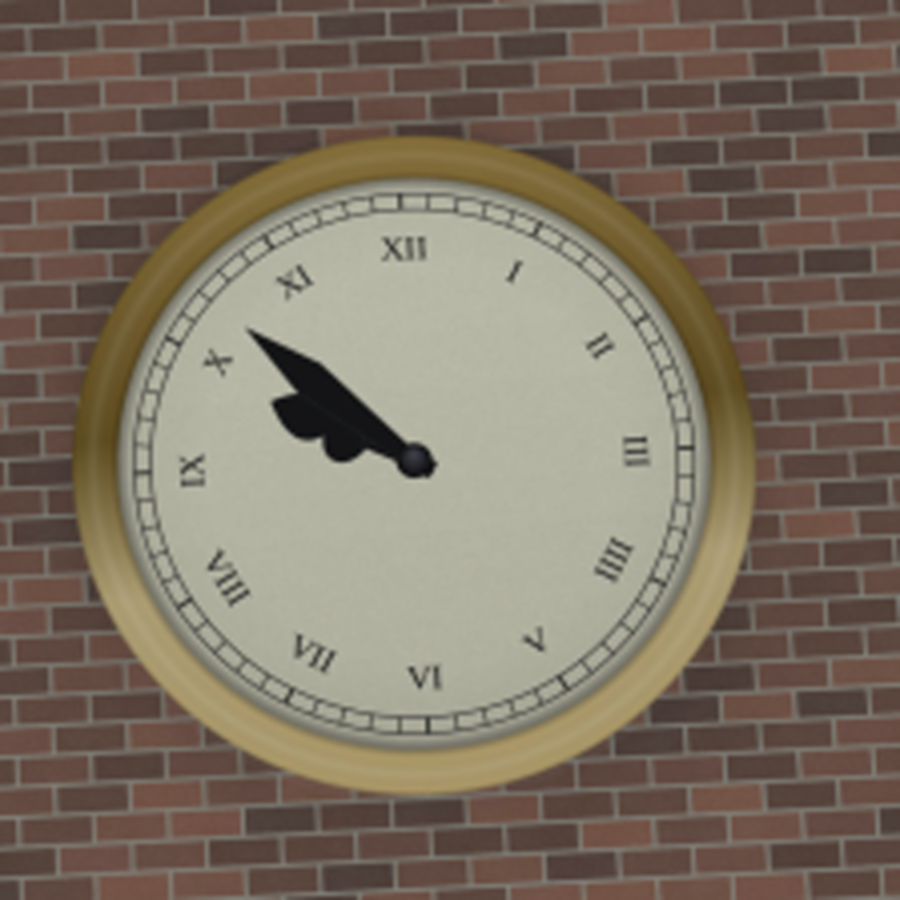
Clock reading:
{"hour": 9, "minute": 52}
